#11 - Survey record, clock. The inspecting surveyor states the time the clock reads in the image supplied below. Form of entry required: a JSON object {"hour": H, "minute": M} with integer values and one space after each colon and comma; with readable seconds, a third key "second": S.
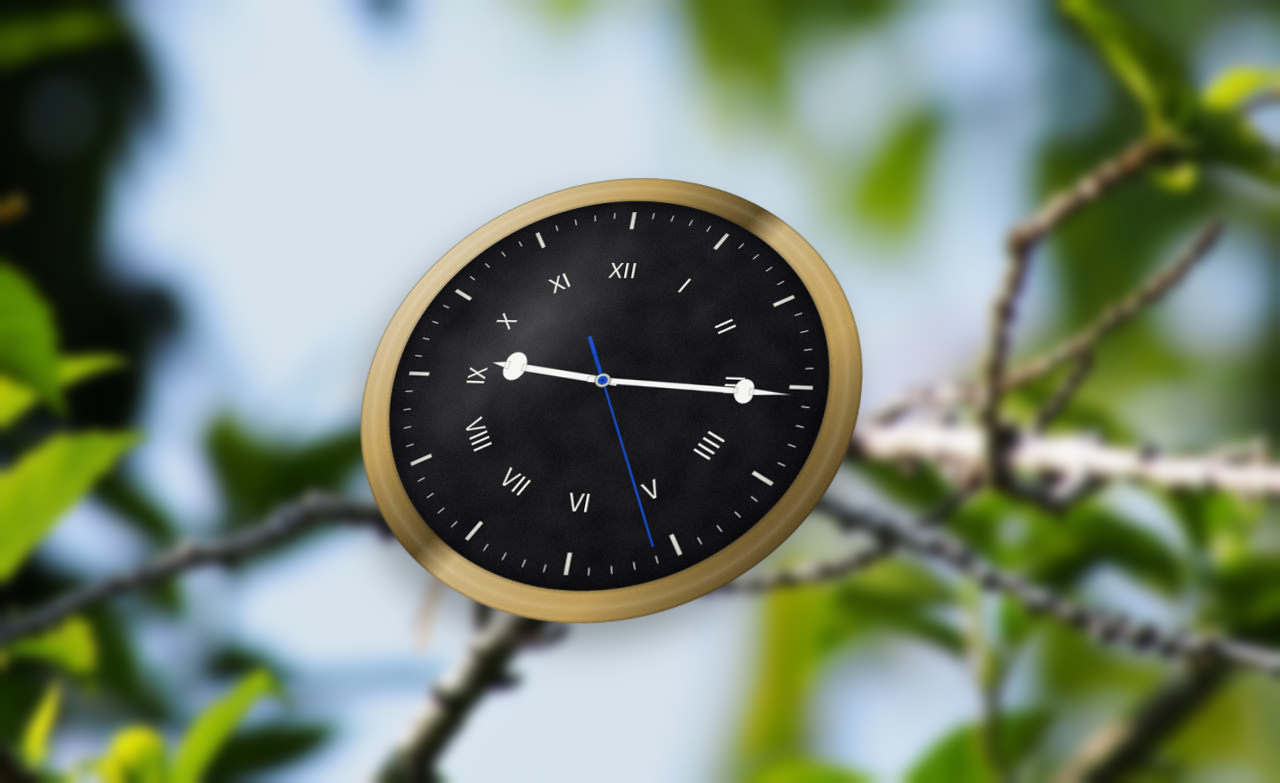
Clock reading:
{"hour": 9, "minute": 15, "second": 26}
